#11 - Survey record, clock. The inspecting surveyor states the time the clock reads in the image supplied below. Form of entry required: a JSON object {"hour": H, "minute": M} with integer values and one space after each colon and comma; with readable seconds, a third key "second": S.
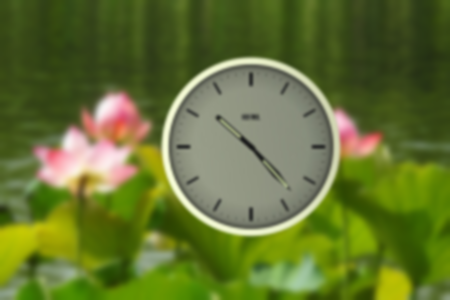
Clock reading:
{"hour": 10, "minute": 23}
